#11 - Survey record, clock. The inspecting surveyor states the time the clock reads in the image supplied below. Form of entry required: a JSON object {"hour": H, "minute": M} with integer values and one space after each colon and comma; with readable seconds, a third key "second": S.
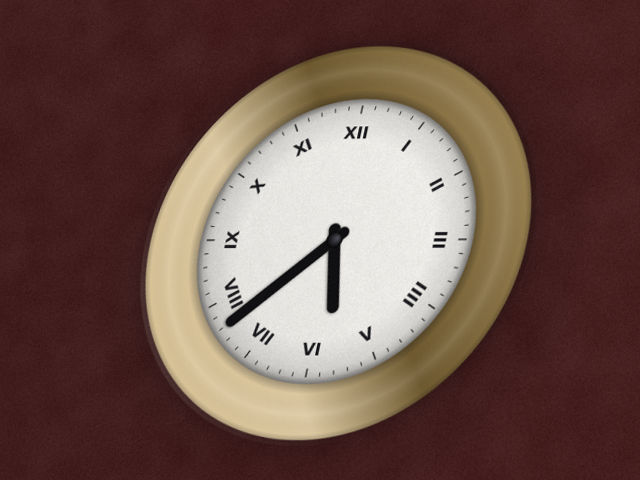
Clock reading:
{"hour": 5, "minute": 38}
